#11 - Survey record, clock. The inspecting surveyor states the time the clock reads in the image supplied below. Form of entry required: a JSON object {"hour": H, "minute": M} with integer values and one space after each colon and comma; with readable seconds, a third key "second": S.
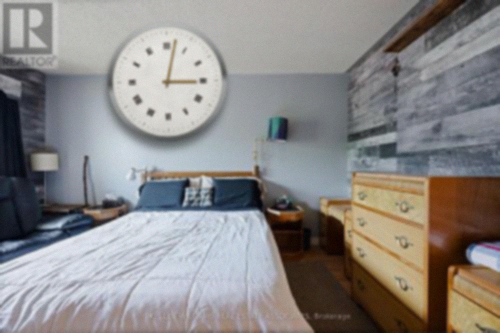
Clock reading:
{"hour": 3, "minute": 2}
